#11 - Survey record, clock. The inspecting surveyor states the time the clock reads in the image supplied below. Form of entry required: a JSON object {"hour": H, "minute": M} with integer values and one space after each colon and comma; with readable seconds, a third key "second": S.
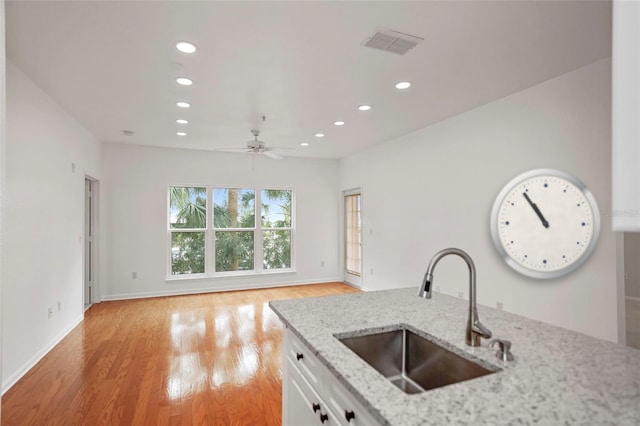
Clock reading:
{"hour": 10, "minute": 54}
